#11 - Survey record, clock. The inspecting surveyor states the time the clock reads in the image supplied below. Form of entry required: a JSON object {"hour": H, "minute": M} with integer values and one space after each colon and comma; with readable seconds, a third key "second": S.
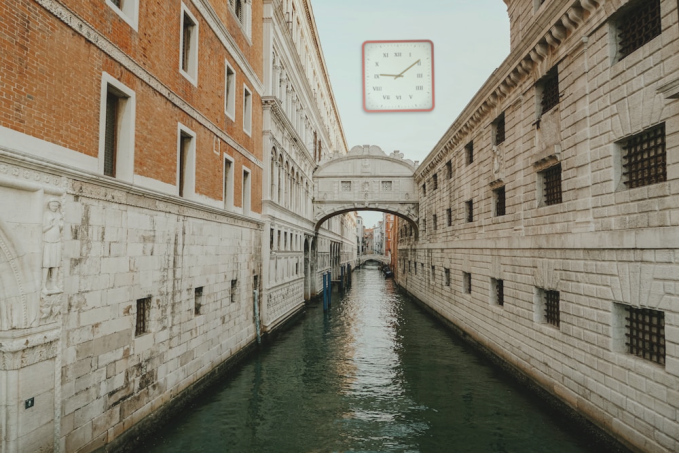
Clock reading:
{"hour": 9, "minute": 9}
